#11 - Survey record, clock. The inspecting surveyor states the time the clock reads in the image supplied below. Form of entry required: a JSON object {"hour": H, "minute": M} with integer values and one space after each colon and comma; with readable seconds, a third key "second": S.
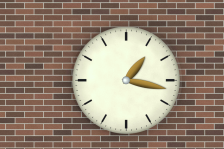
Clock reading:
{"hour": 1, "minute": 17}
